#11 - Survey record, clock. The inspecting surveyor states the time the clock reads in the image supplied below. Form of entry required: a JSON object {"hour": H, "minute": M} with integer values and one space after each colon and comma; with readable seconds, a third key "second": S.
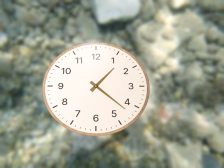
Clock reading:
{"hour": 1, "minute": 22}
